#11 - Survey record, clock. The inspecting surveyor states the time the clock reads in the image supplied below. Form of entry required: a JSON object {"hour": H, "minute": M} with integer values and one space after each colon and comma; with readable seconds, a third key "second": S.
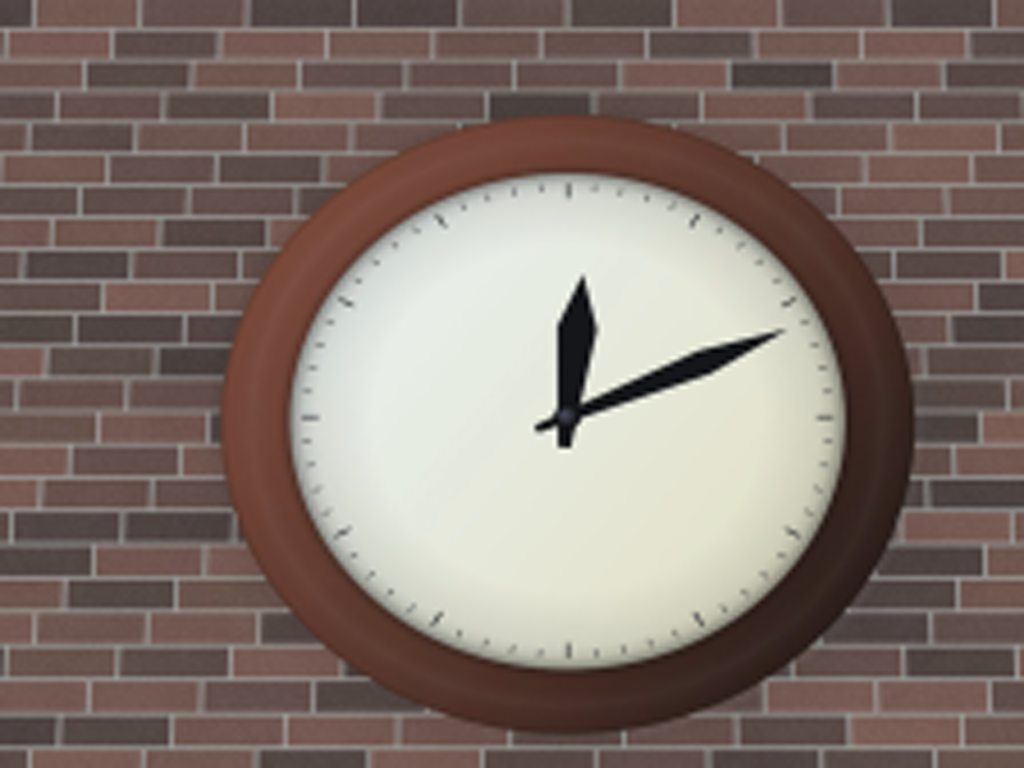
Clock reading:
{"hour": 12, "minute": 11}
